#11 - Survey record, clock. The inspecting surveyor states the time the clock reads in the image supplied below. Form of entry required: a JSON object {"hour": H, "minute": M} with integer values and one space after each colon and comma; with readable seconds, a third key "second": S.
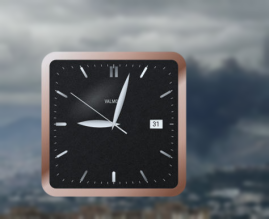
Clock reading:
{"hour": 9, "minute": 2, "second": 51}
